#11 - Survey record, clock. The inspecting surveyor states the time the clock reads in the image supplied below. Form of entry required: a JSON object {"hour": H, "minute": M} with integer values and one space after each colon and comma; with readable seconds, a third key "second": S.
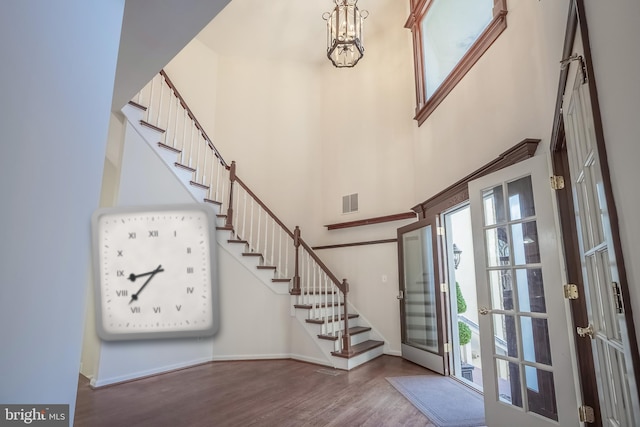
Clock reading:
{"hour": 8, "minute": 37}
